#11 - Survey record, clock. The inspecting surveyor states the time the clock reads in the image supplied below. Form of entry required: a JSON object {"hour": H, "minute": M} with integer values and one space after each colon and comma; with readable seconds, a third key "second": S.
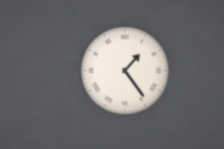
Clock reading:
{"hour": 1, "minute": 24}
